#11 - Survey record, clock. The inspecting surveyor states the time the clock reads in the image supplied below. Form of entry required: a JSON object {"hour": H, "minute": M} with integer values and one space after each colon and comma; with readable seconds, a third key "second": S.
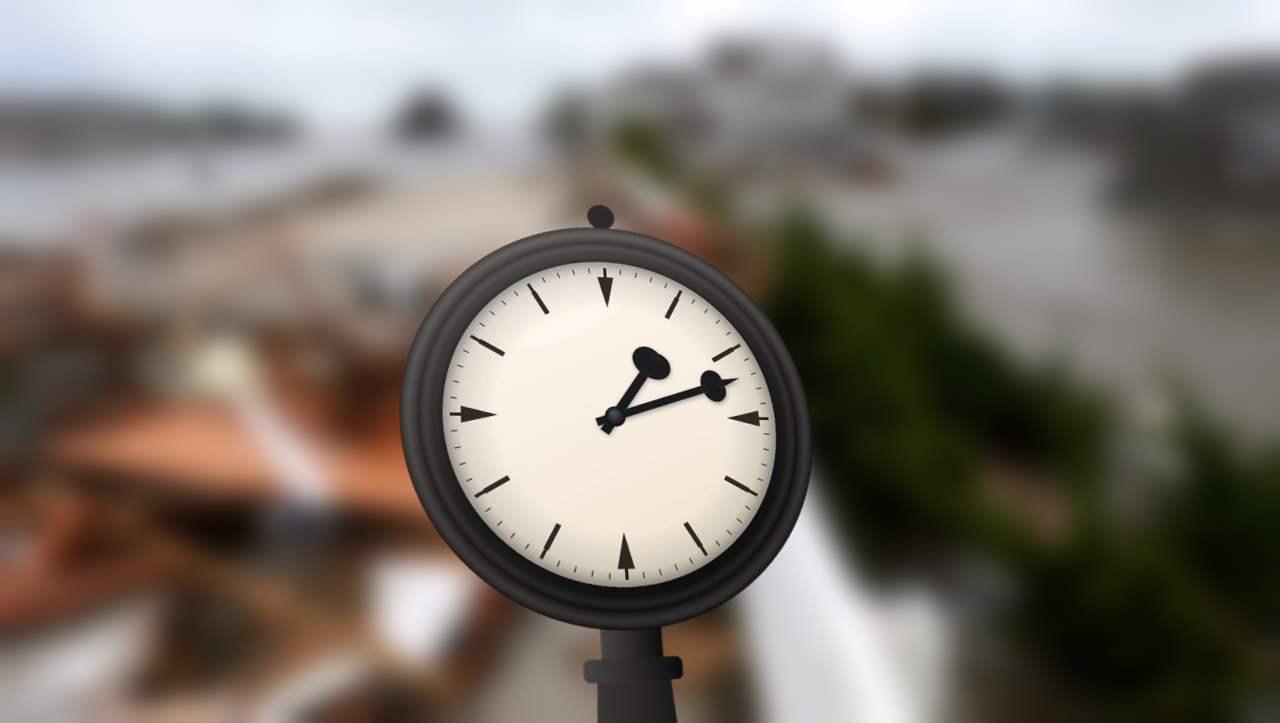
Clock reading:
{"hour": 1, "minute": 12}
